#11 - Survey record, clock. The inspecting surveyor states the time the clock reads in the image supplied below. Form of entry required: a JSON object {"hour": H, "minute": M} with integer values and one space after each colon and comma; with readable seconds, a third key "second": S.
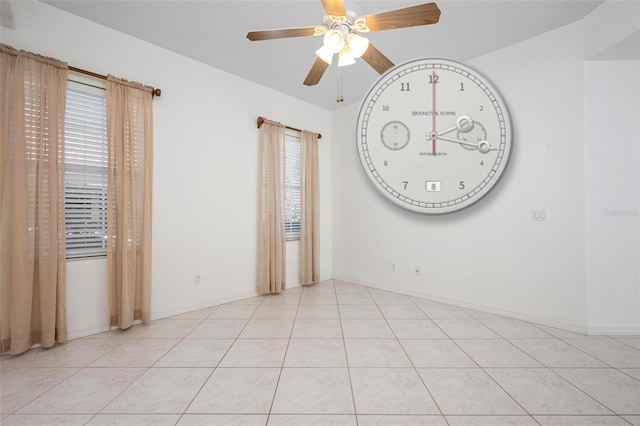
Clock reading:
{"hour": 2, "minute": 17}
